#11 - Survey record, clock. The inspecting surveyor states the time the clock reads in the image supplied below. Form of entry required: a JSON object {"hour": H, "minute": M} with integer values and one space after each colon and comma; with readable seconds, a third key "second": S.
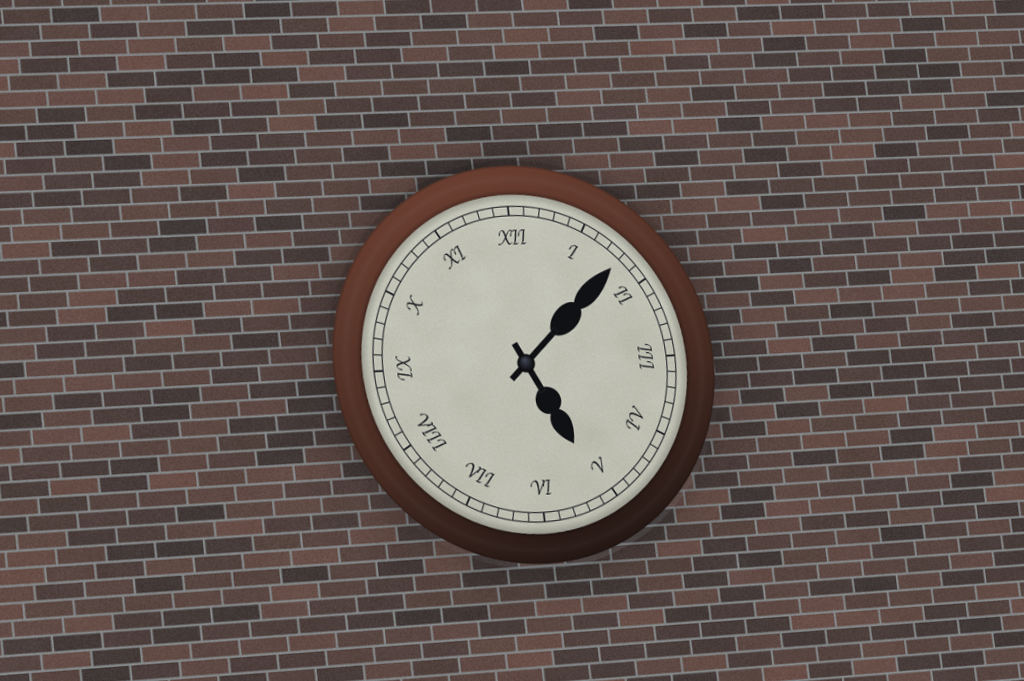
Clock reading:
{"hour": 5, "minute": 8}
